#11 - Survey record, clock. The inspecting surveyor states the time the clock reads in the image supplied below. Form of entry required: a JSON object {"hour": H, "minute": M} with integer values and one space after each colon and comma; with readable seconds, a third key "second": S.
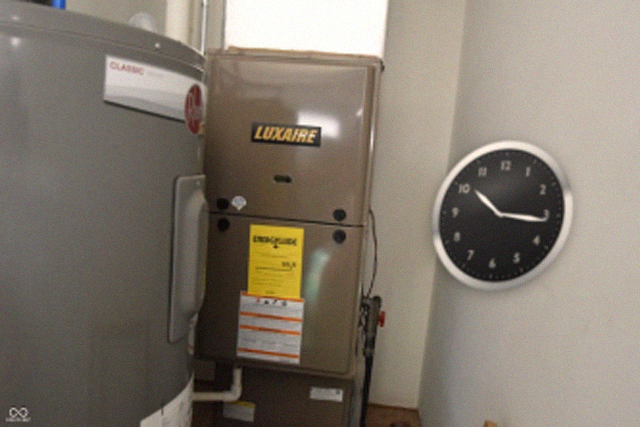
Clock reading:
{"hour": 10, "minute": 16}
